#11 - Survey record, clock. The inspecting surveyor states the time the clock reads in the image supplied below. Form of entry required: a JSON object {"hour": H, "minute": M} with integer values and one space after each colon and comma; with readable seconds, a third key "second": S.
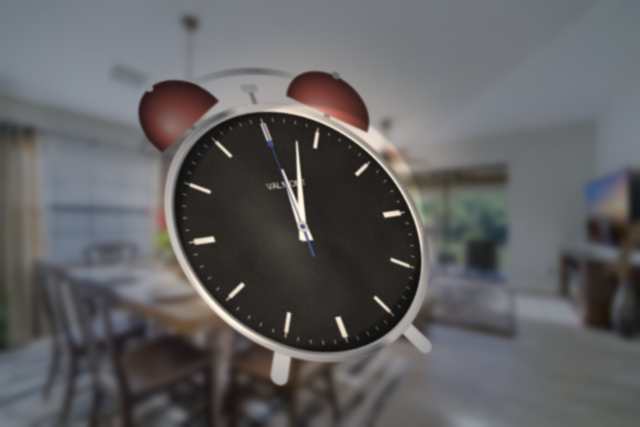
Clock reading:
{"hour": 12, "minute": 3, "second": 0}
